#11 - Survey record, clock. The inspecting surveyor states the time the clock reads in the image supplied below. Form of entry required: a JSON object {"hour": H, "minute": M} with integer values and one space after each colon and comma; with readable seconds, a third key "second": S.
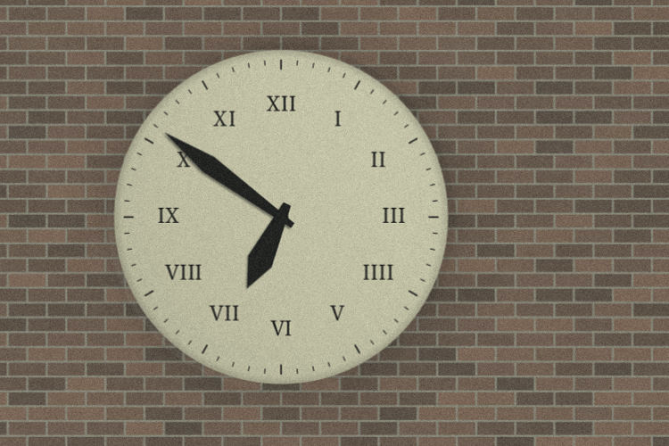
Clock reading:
{"hour": 6, "minute": 51}
